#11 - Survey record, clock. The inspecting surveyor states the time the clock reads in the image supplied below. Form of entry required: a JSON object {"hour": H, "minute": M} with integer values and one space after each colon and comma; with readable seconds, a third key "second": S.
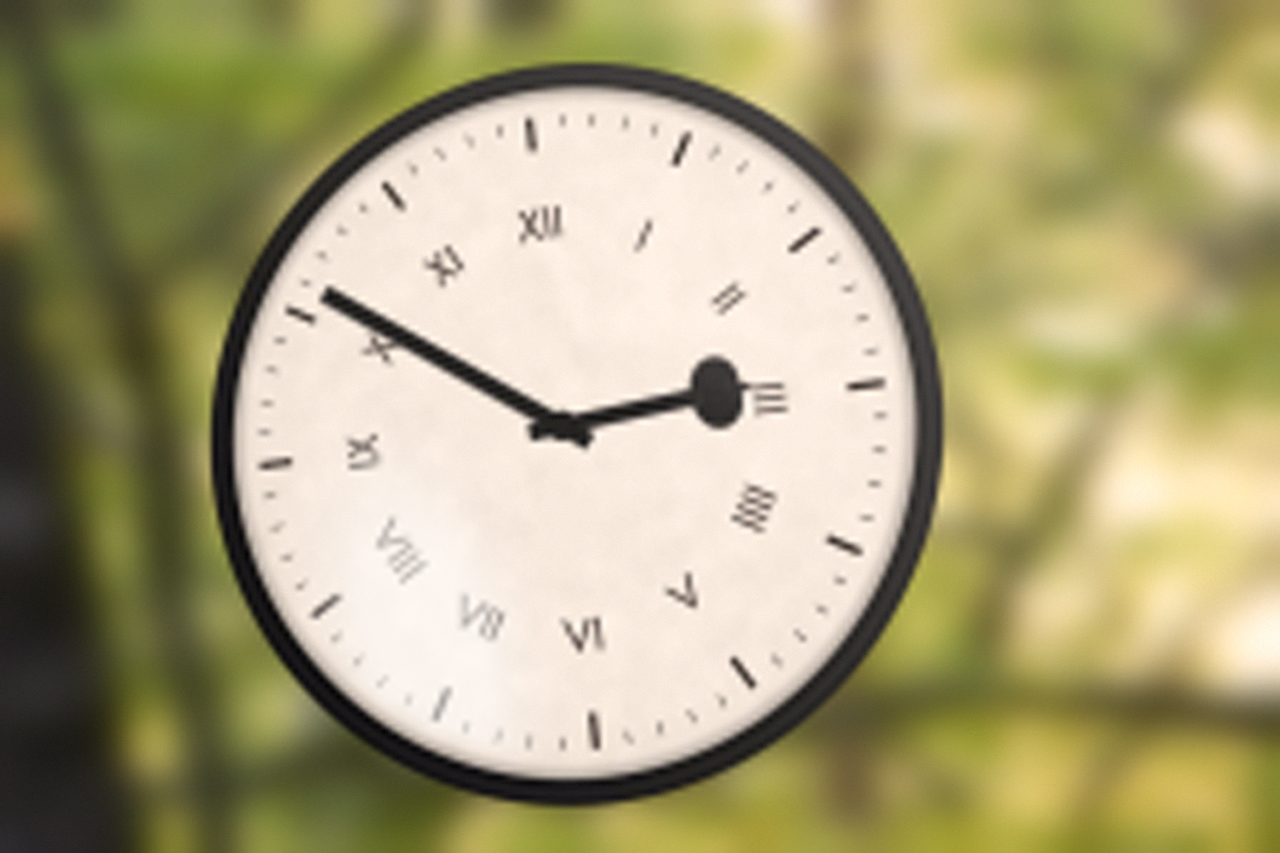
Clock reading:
{"hour": 2, "minute": 51}
